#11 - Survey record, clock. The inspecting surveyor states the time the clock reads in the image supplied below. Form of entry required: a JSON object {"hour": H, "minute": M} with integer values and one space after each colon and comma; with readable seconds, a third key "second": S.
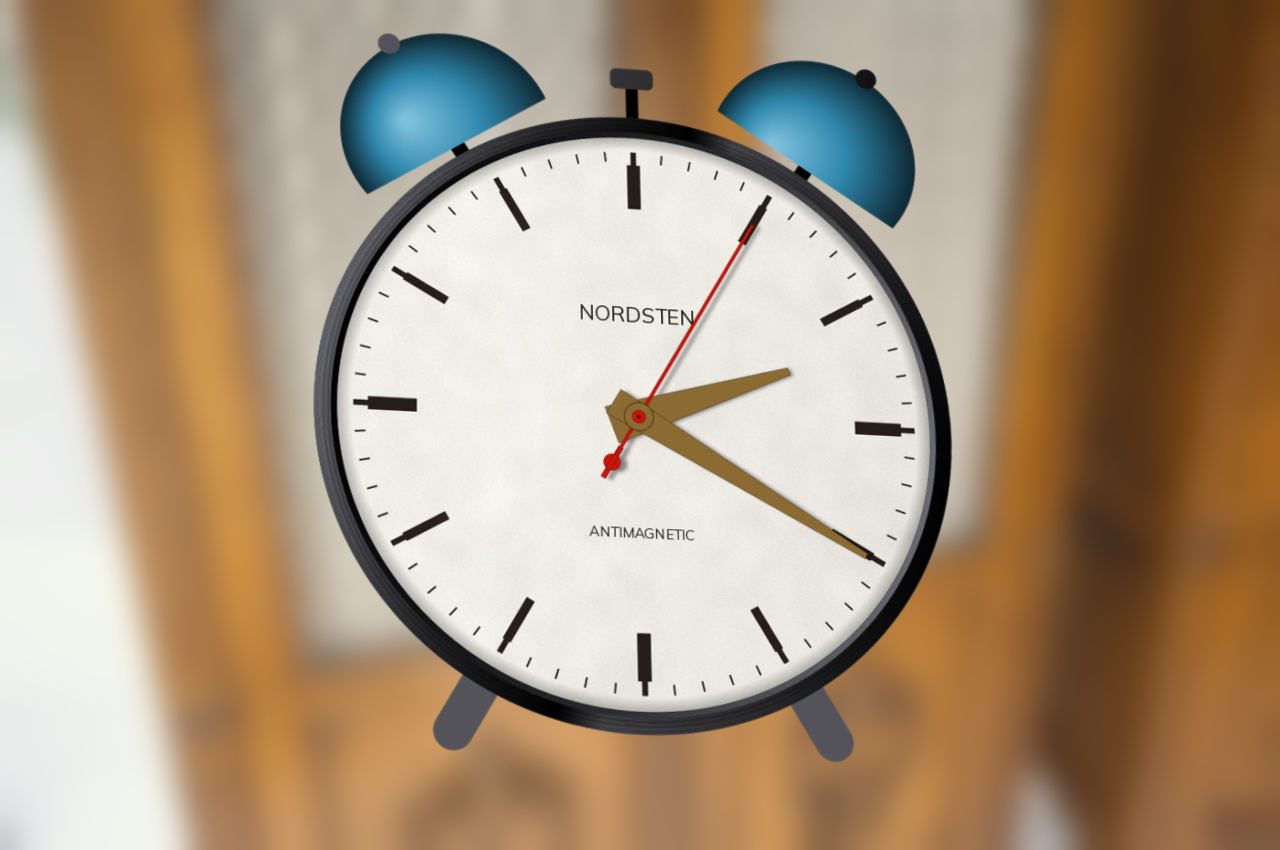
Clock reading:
{"hour": 2, "minute": 20, "second": 5}
